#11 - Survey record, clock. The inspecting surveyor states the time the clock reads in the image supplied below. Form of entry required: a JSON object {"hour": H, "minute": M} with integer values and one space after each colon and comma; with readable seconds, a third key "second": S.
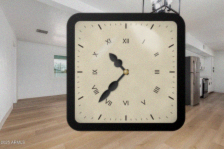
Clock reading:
{"hour": 10, "minute": 37}
